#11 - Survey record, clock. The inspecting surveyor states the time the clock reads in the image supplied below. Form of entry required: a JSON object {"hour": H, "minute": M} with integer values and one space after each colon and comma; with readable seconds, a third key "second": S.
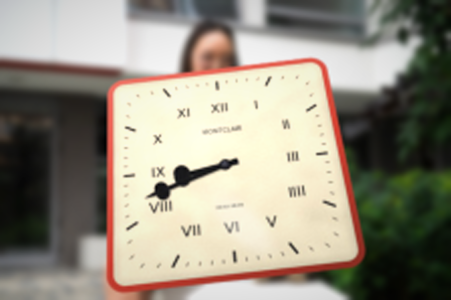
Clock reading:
{"hour": 8, "minute": 42}
